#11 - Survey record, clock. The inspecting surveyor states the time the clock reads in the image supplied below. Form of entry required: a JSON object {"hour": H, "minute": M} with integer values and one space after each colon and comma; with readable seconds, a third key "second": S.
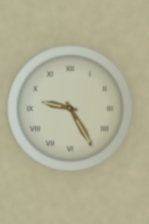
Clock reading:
{"hour": 9, "minute": 25}
